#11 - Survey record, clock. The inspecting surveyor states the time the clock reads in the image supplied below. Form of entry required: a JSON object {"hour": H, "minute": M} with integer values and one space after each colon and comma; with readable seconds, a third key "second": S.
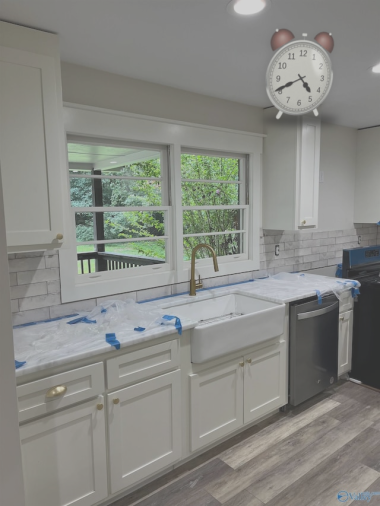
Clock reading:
{"hour": 4, "minute": 41}
